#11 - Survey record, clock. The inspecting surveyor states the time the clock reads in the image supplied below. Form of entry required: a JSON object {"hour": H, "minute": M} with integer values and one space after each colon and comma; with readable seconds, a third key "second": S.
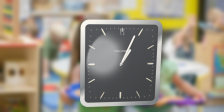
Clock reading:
{"hour": 1, "minute": 4}
